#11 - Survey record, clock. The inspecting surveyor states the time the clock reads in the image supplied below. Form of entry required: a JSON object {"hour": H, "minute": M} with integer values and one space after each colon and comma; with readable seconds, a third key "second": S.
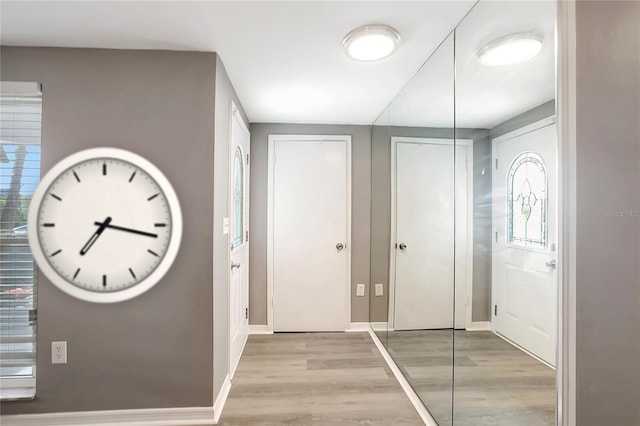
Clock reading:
{"hour": 7, "minute": 17}
